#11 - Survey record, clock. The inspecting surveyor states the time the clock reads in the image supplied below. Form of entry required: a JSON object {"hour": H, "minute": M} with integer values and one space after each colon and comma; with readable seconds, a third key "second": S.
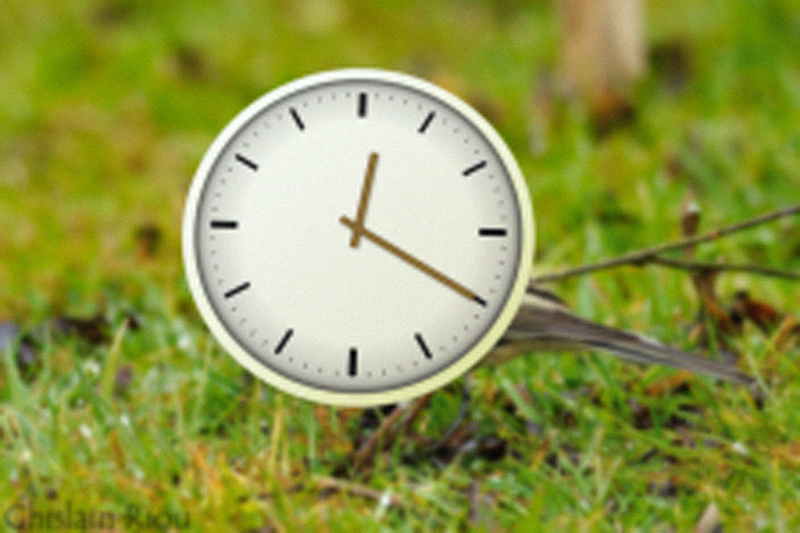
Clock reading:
{"hour": 12, "minute": 20}
